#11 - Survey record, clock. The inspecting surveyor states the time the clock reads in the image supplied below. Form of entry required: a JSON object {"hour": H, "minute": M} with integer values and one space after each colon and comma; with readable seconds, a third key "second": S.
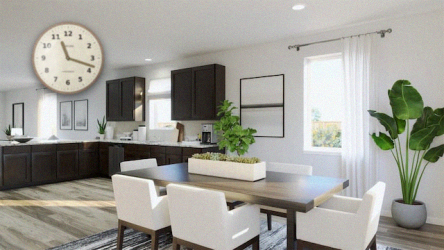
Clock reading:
{"hour": 11, "minute": 18}
